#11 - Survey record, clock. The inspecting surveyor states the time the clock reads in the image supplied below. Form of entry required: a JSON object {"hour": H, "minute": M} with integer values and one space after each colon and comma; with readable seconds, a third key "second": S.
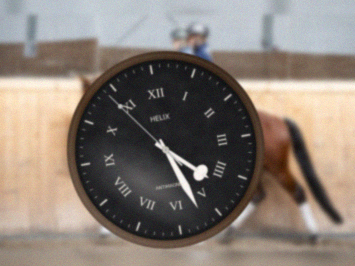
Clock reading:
{"hour": 4, "minute": 26, "second": 54}
